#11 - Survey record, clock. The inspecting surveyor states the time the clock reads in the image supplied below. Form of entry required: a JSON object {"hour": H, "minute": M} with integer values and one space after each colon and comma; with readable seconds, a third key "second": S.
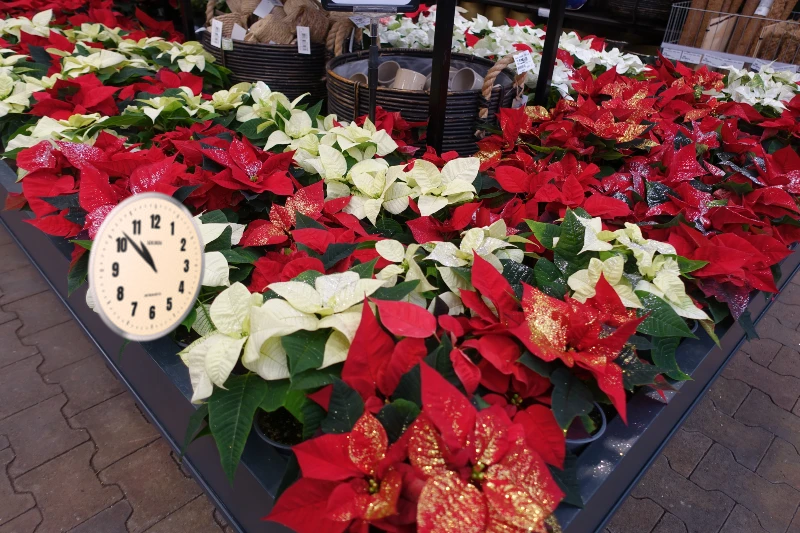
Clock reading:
{"hour": 10, "minute": 52}
